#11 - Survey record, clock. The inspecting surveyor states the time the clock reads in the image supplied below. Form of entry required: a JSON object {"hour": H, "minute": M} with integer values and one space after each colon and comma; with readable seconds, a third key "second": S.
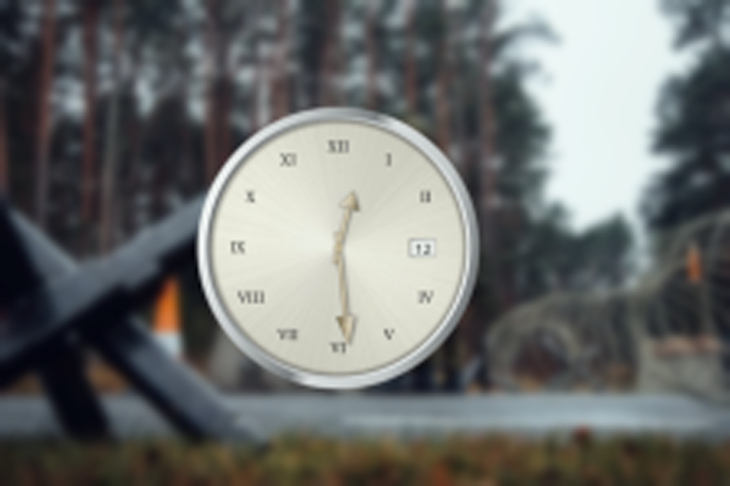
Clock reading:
{"hour": 12, "minute": 29}
